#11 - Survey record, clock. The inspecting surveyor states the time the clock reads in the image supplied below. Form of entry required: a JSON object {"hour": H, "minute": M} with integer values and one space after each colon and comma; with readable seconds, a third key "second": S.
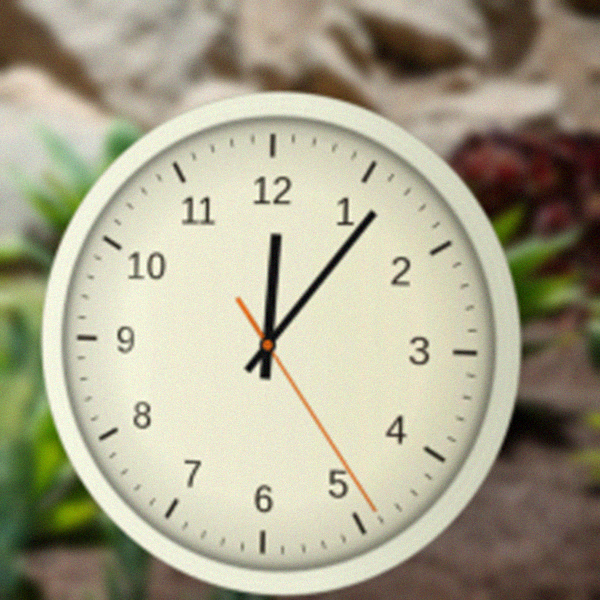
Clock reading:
{"hour": 12, "minute": 6, "second": 24}
